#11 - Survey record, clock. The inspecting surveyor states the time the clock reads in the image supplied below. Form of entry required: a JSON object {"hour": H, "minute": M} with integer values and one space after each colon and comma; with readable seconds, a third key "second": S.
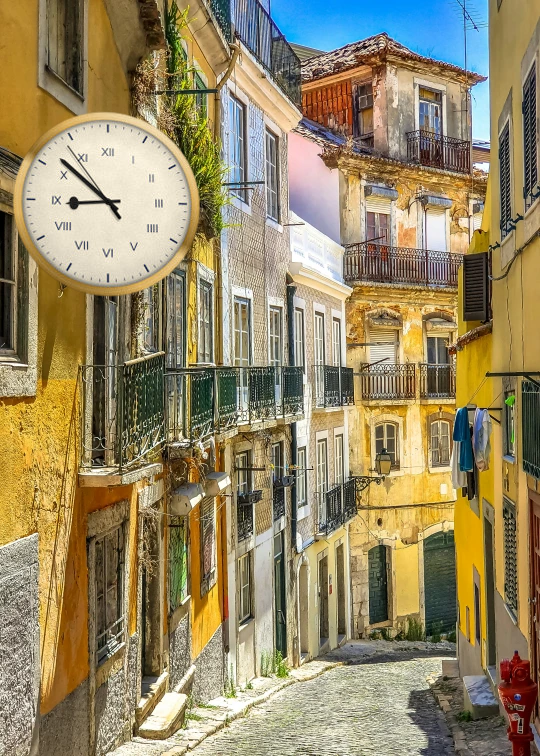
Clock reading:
{"hour": 8, "minute": 51, "second": 54}
